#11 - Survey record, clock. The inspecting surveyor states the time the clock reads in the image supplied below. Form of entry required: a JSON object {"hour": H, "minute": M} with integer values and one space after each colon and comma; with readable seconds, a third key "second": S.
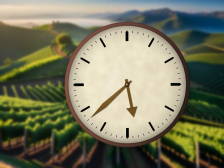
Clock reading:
{"hour": 5, "minute": 38}
